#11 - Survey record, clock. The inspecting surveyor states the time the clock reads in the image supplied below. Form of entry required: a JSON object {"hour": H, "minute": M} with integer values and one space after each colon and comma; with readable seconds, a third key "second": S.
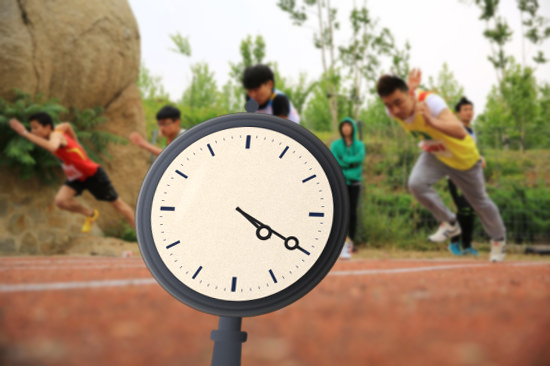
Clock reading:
{"hour": 4, "minute": 20}
